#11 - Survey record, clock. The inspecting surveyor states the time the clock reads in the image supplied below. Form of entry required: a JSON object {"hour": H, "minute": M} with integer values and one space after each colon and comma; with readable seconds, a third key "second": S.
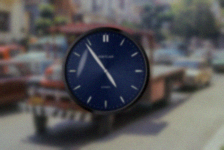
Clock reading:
{"hour": 4, "minute": 54}
